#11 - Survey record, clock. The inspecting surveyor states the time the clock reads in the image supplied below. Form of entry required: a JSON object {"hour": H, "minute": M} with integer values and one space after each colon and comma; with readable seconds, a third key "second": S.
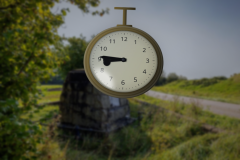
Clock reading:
{"hour": 8, "minute": 46}
